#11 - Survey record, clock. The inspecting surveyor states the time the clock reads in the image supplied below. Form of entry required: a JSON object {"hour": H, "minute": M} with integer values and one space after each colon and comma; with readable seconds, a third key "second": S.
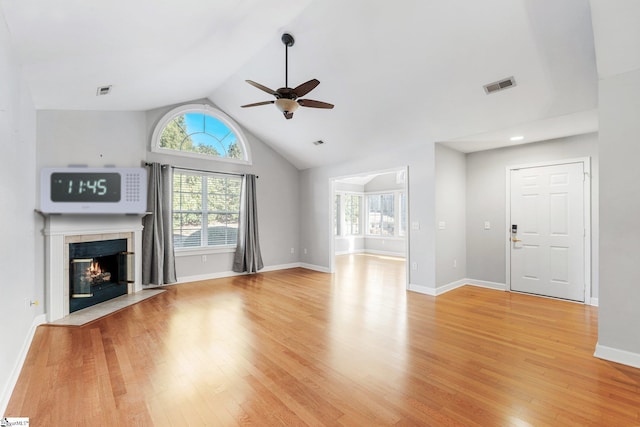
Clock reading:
{"hour": 11, "minute": 45}
